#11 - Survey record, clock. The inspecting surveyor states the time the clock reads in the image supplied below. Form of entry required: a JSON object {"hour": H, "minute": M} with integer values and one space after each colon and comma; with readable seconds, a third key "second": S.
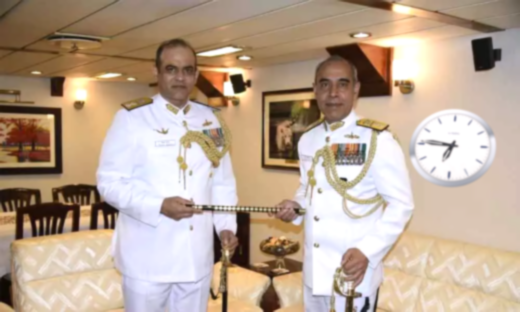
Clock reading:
{"hour": 6, "minute": 46}
